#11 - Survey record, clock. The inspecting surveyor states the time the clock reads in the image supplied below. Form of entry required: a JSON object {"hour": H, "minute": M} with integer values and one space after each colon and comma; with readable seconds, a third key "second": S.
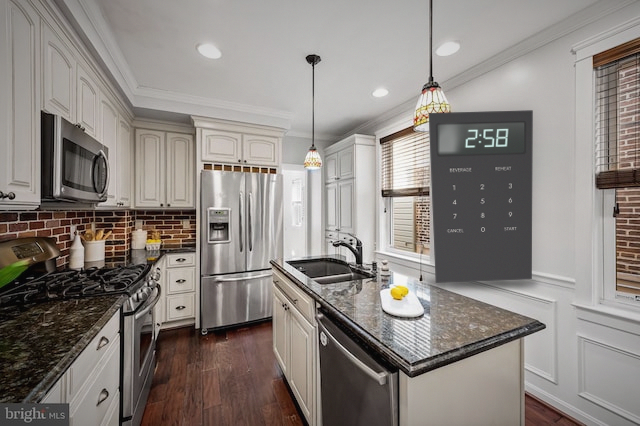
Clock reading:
{"hour": 2, "minute": 58}
